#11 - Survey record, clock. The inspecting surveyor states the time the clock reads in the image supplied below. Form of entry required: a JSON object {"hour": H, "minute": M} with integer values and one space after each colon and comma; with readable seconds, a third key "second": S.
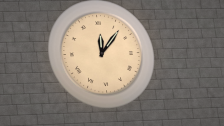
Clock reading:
{"hour": 12, "minute": 7}
